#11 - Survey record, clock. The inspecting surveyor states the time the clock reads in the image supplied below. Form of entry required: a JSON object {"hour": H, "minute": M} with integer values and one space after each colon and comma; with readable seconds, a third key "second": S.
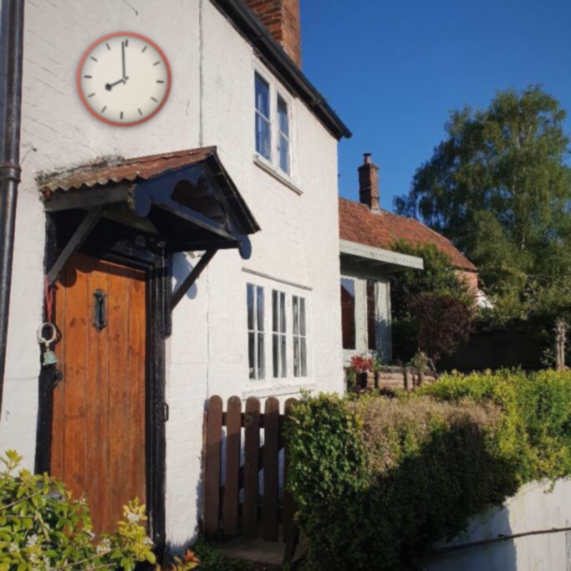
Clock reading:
{"hour": 7, "minute": 59}
